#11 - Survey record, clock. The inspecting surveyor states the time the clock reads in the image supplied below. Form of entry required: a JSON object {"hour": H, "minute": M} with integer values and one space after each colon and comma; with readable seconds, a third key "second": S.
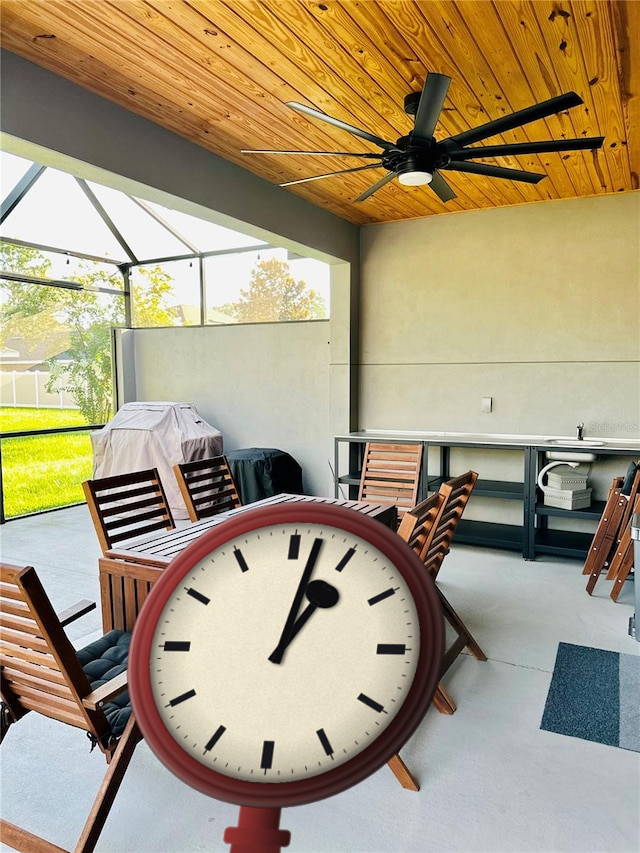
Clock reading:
{"hour": 1, "minute": 2}
